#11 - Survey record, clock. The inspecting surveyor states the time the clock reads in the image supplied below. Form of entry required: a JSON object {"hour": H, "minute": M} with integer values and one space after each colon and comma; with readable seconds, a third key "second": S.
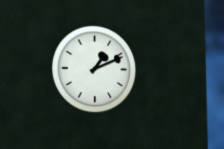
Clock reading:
{"hour": 1, "minute": 11}
